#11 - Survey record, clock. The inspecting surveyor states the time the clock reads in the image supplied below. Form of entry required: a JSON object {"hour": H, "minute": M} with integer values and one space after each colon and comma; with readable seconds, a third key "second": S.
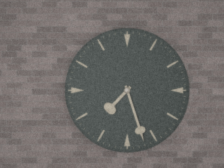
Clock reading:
{"hour": 7, "minute": 27}
